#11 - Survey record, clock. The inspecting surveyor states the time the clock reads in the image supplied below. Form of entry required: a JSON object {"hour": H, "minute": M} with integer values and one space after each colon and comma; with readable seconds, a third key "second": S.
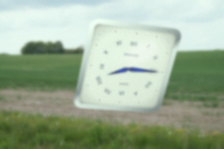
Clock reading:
{"hour": 8, "minute": 15}
